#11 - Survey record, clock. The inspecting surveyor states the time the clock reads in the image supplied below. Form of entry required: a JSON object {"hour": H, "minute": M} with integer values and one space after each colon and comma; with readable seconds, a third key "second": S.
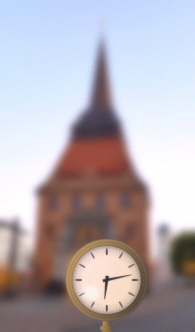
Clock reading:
{"hour": 6, "minute": 13}
